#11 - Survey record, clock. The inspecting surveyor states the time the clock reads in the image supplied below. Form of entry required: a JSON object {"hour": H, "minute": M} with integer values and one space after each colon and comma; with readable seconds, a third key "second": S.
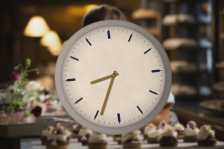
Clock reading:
{"hour": 8, "minute": 34}
